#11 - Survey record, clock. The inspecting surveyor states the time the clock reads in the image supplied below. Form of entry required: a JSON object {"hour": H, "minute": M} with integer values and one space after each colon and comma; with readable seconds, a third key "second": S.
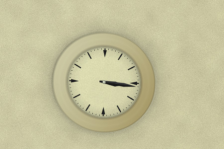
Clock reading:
{"hour": 3, "minute": 16}
